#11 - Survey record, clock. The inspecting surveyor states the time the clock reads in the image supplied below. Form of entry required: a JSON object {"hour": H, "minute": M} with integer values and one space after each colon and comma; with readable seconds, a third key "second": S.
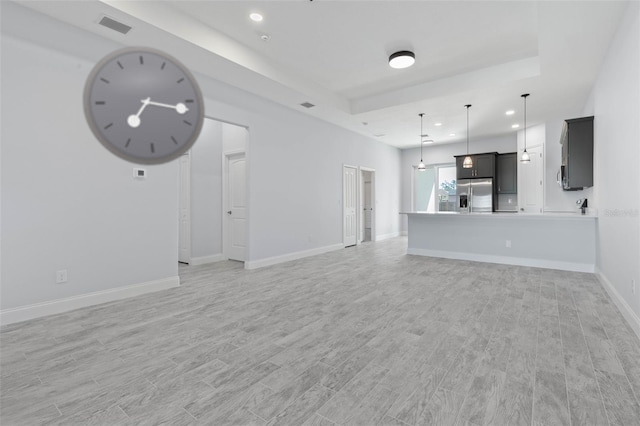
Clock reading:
{"hour": 7, "minute": 17}
